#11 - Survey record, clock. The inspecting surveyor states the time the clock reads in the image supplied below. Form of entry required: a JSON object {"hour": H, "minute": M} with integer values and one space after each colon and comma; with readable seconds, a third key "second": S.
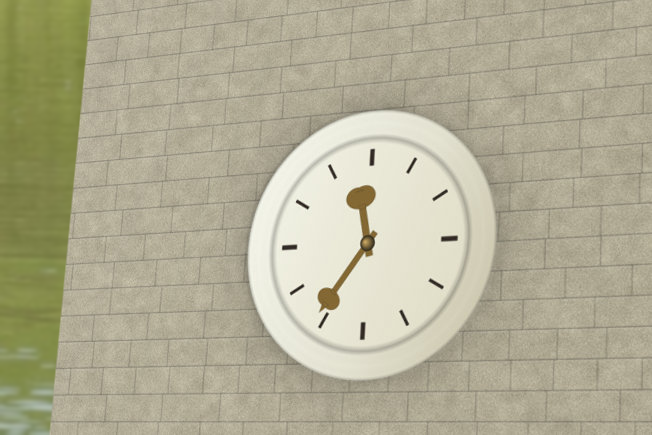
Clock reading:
{"hour": 11, "minute": 36}
